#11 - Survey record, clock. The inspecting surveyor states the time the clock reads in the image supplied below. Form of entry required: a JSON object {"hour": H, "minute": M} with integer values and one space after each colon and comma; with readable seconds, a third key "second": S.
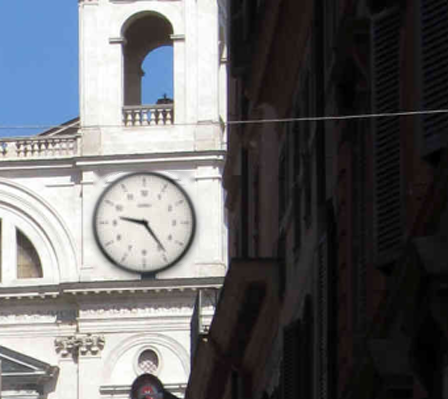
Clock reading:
{"hour": 9, "minute": 24}
